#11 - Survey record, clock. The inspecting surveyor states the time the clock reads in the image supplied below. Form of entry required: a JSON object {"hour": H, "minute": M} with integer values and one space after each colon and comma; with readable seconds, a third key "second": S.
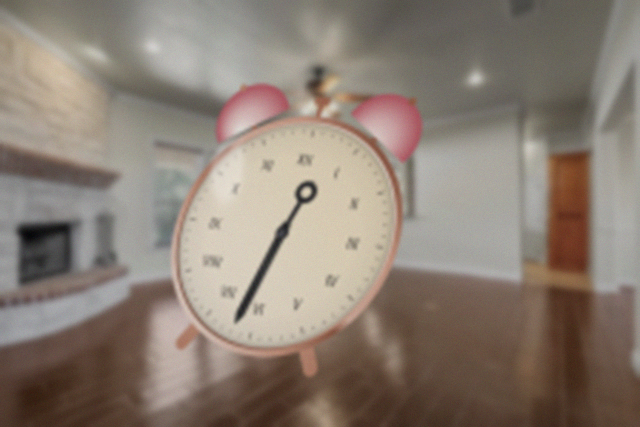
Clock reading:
{"hour": 12, "minute": 32}
